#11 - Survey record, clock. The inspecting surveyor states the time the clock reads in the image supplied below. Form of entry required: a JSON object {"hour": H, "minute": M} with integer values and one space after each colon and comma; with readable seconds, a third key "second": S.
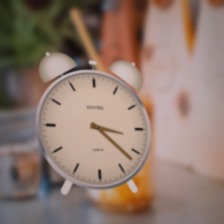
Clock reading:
{"hour": 3, "minute": 22}
